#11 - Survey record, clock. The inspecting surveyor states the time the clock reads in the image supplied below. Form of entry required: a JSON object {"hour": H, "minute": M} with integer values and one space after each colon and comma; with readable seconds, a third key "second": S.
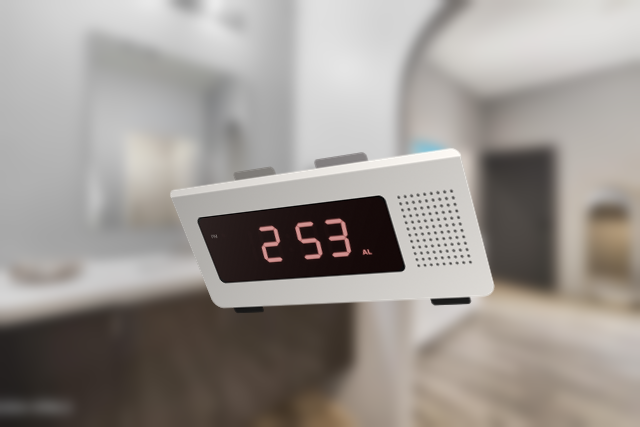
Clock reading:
{"hour": 2, "minute": 53}
